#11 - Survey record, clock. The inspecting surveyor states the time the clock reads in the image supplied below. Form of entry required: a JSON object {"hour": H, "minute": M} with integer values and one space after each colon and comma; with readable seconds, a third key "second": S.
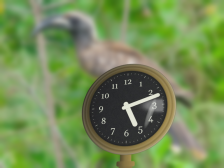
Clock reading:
{"hour": 5, "minute": 12}
